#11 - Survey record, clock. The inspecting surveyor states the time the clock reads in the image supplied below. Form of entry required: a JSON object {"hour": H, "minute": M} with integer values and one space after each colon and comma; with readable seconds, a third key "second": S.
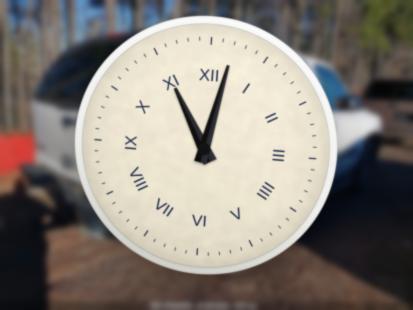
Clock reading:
{"hour": 11, "minute": 2}
